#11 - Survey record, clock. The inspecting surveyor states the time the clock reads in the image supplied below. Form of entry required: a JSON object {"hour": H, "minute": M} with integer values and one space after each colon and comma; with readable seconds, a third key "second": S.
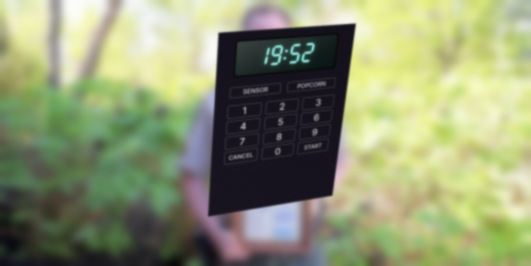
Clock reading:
{"hour": 19, "minute": 52}
